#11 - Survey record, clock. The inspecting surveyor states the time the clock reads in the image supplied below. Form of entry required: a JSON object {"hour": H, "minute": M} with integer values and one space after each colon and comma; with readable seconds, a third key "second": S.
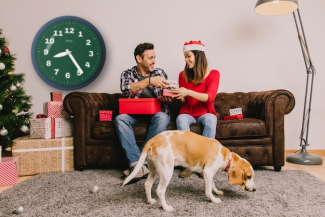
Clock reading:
{"hour": 8, "minute": 24}
